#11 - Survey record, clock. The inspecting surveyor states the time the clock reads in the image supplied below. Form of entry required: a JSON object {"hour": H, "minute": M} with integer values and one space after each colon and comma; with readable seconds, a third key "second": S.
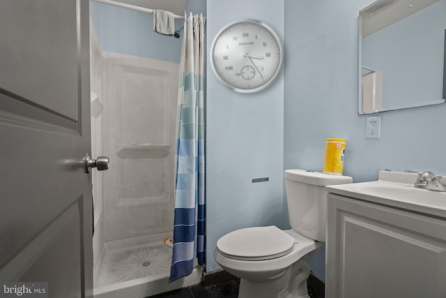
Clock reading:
{"hour": 3, "minute": 25}
